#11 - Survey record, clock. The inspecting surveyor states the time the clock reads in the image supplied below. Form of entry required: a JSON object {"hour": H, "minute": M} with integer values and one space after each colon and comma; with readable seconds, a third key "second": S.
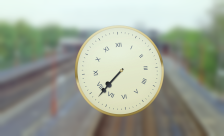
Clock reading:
{"hour": 7, "minute": 38}
